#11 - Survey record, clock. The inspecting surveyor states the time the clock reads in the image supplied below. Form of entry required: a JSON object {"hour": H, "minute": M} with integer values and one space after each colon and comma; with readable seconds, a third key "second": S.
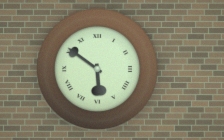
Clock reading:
{"hour": 5, "minute": 51}
